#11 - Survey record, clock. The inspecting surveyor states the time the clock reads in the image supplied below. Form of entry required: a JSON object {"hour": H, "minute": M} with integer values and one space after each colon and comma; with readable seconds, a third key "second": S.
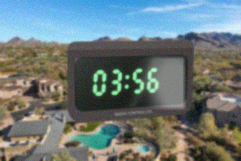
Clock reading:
{"hour": 3, "minute": 56}
